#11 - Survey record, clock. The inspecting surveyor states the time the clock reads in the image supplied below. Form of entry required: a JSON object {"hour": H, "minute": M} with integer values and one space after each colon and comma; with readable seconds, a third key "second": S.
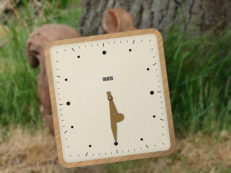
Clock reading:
{"hour": 5, "minute": 30}
